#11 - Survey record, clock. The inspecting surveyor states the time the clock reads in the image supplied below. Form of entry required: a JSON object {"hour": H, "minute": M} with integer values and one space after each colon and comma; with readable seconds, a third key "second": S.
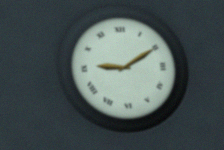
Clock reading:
{"hour": 9, "minute": 10}
